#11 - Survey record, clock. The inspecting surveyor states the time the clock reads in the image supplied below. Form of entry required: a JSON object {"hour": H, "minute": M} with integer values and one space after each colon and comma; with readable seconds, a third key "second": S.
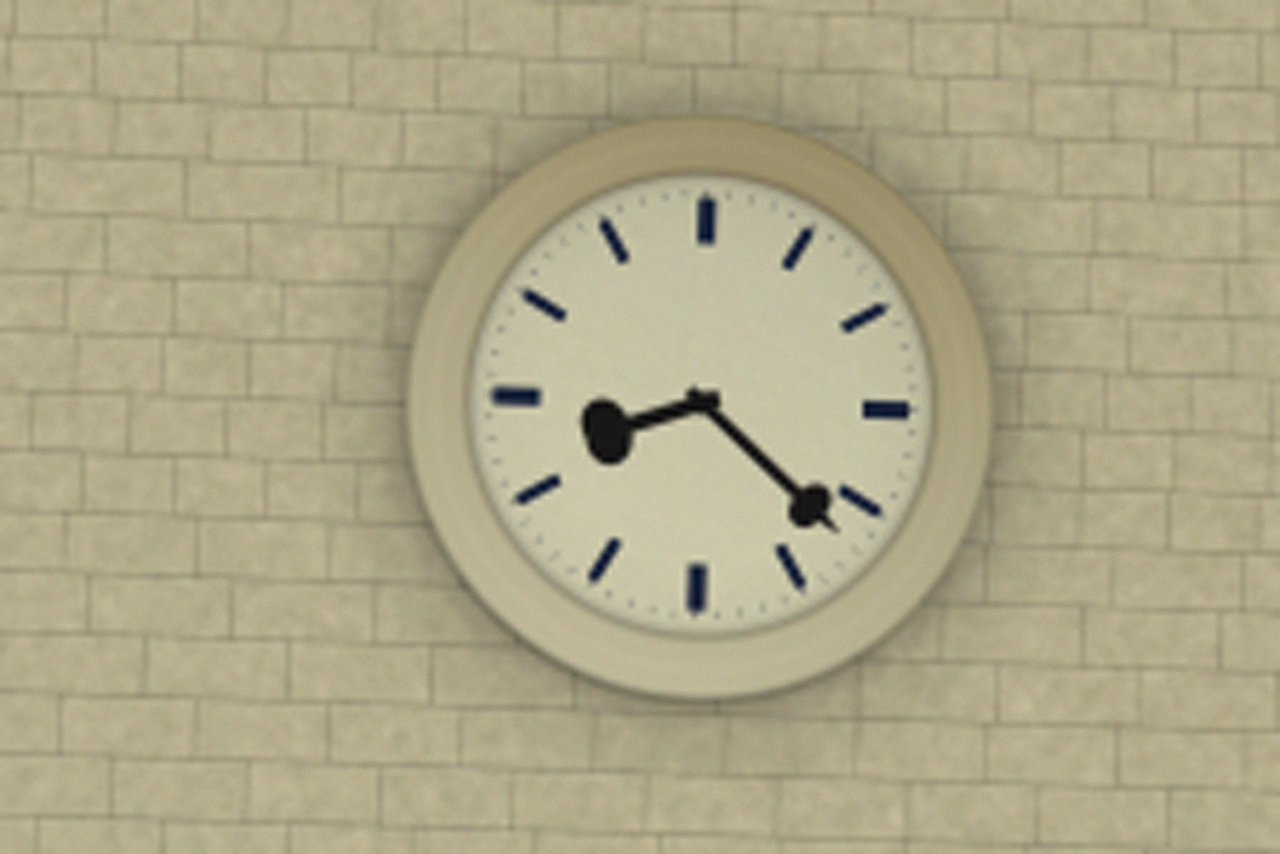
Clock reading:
{"hour": 8, "minute": 22}
